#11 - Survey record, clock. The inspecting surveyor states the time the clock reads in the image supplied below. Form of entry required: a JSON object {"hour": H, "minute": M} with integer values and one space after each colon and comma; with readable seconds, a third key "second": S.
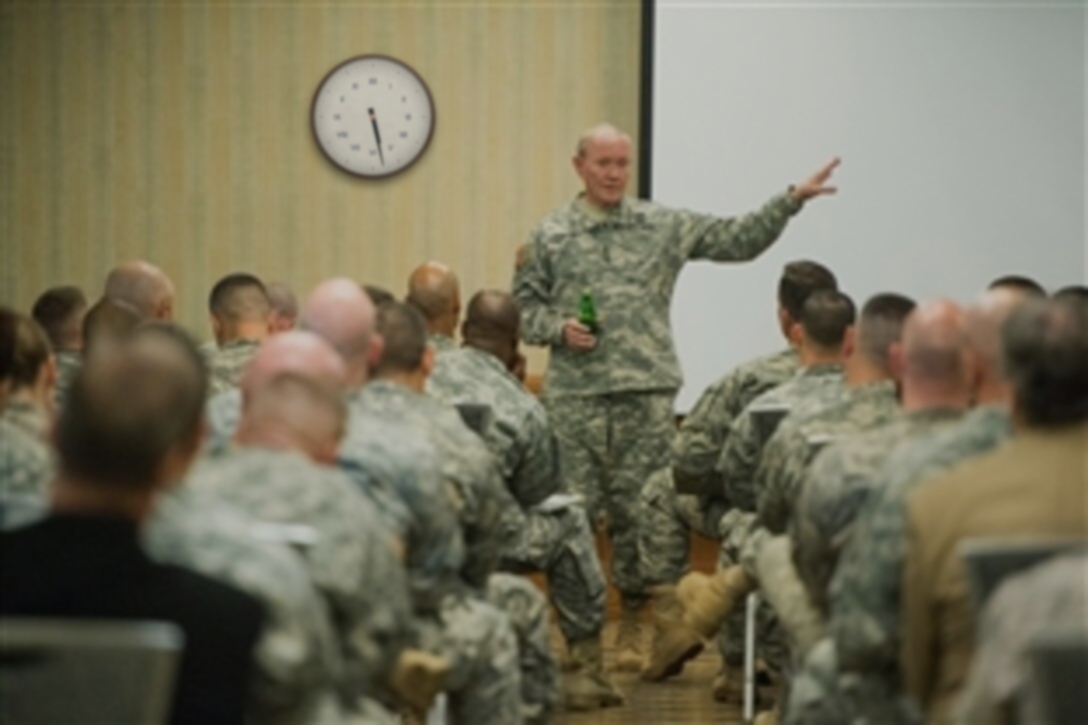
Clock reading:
{"hour": 5, "minute": 28}
